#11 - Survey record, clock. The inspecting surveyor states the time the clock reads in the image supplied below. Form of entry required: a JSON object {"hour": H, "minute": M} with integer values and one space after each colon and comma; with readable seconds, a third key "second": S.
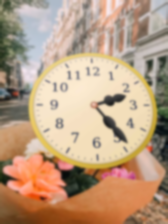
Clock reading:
{"hour": 2, "minute": 24}
